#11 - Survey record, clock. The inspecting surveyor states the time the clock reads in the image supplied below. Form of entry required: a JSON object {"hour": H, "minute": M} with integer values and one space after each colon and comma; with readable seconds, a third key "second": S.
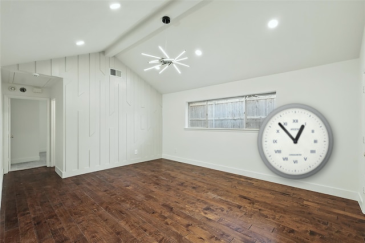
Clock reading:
{"hour": 12, "minute": 53}
